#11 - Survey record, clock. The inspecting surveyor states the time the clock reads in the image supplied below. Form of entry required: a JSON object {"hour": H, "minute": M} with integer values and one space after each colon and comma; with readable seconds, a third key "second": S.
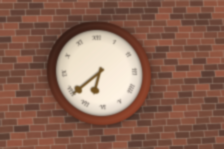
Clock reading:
{"hour": 6, "minute": 39}
